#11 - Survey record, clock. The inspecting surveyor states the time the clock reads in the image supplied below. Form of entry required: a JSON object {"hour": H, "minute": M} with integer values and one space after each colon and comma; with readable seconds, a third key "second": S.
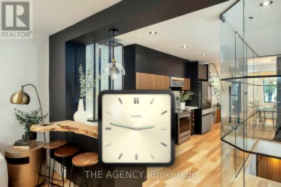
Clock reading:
{"hour": 2, "minute": 47}
